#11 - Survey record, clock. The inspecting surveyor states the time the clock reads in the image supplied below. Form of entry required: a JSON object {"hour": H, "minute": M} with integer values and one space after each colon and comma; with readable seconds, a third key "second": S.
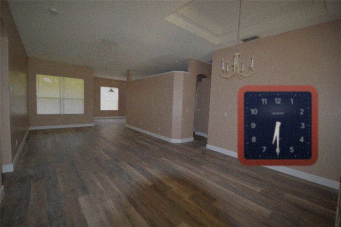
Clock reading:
{"hour": 6, "minute": 30}
